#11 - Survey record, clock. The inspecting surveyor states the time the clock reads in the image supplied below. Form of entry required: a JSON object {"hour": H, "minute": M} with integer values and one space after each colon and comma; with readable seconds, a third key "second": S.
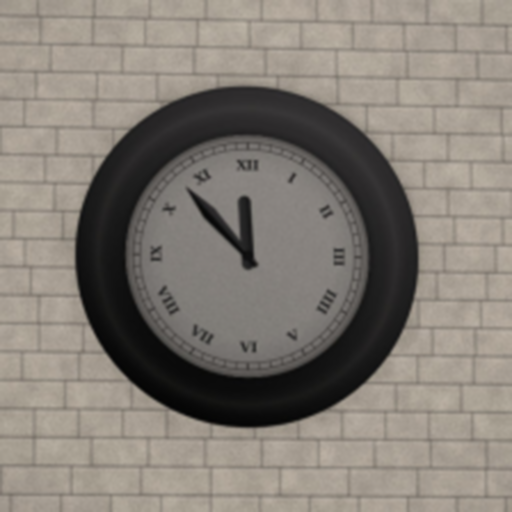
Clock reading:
{"hour": 11, "minute": 53}
